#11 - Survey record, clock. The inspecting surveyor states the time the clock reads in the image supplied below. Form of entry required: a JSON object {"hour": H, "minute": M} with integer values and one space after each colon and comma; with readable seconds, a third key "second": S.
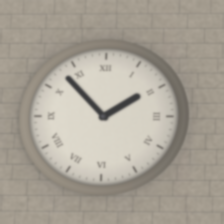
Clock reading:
{"hour": 1, "minute": 53}
